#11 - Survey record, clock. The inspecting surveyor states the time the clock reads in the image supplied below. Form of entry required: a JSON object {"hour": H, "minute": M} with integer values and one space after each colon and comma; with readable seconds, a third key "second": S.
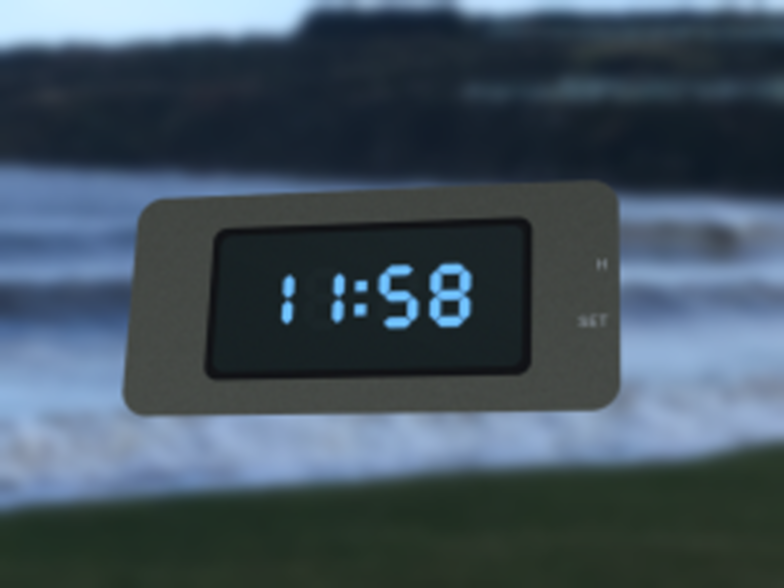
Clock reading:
{"hour": 11, "minute": 58}
